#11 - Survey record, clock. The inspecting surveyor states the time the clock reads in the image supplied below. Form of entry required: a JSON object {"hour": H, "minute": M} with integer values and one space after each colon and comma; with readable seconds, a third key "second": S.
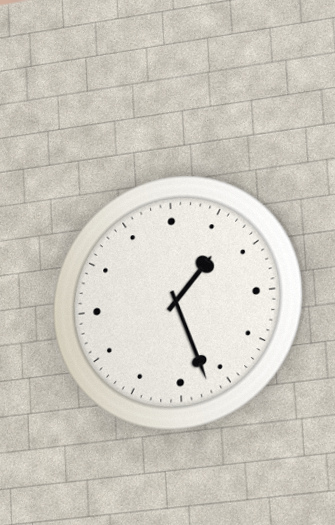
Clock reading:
{"hour": 1, "minute": 27}
